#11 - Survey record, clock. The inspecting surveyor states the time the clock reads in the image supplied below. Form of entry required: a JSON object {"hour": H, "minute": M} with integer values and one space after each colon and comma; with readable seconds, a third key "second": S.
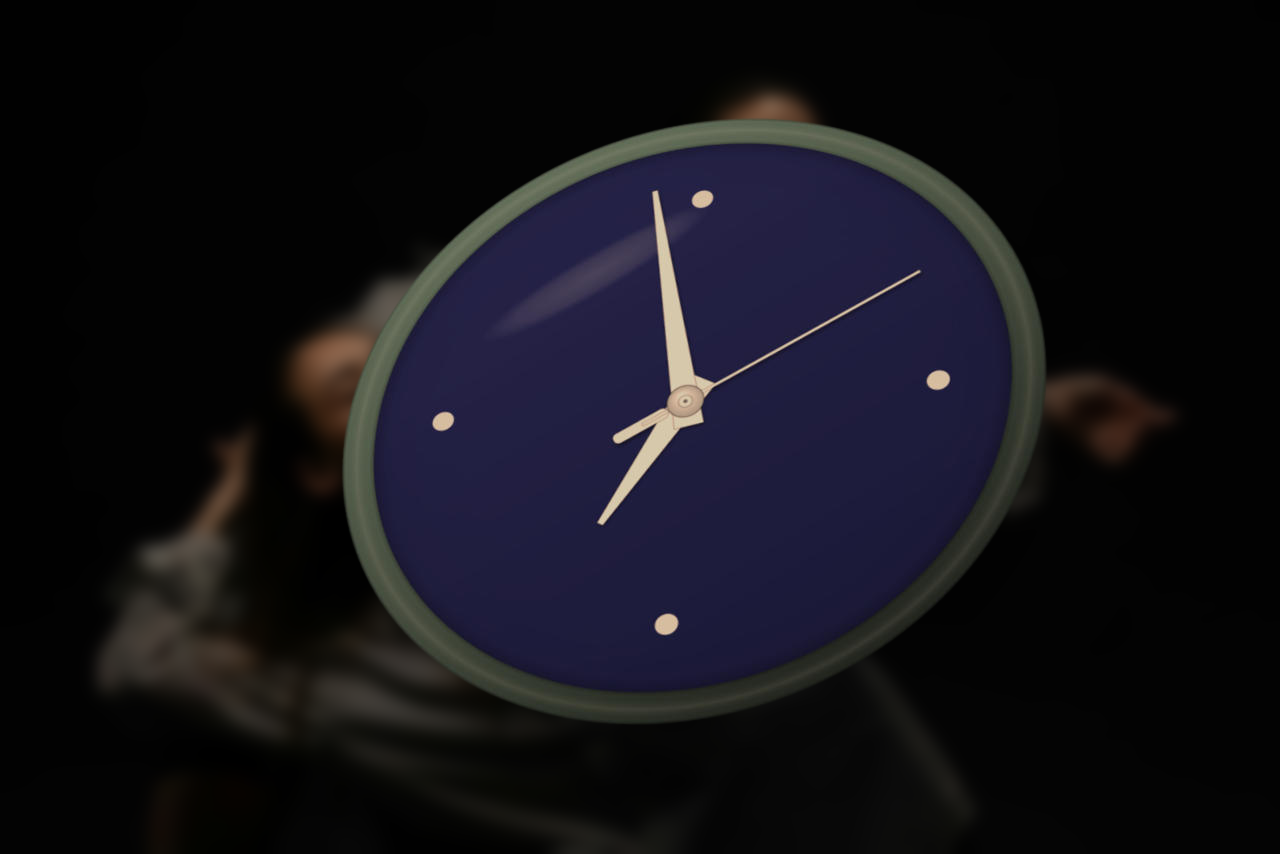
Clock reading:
{"hour": 6, "minute": 58, "second": 10}
